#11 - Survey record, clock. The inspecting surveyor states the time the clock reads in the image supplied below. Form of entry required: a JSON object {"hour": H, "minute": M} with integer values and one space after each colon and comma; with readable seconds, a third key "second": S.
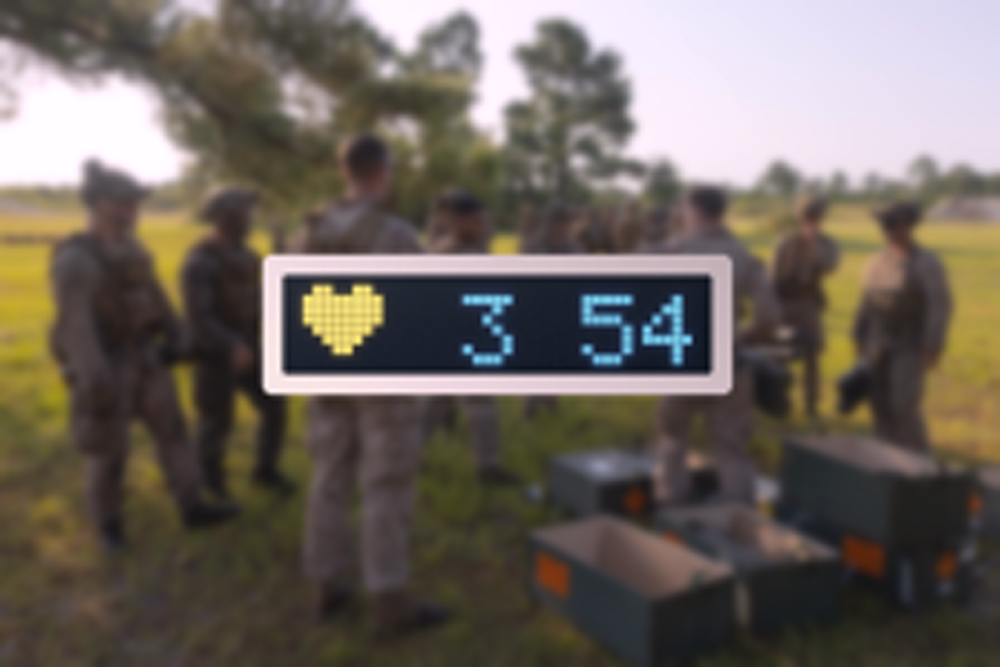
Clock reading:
{"hour": 3, "minute": 54}
